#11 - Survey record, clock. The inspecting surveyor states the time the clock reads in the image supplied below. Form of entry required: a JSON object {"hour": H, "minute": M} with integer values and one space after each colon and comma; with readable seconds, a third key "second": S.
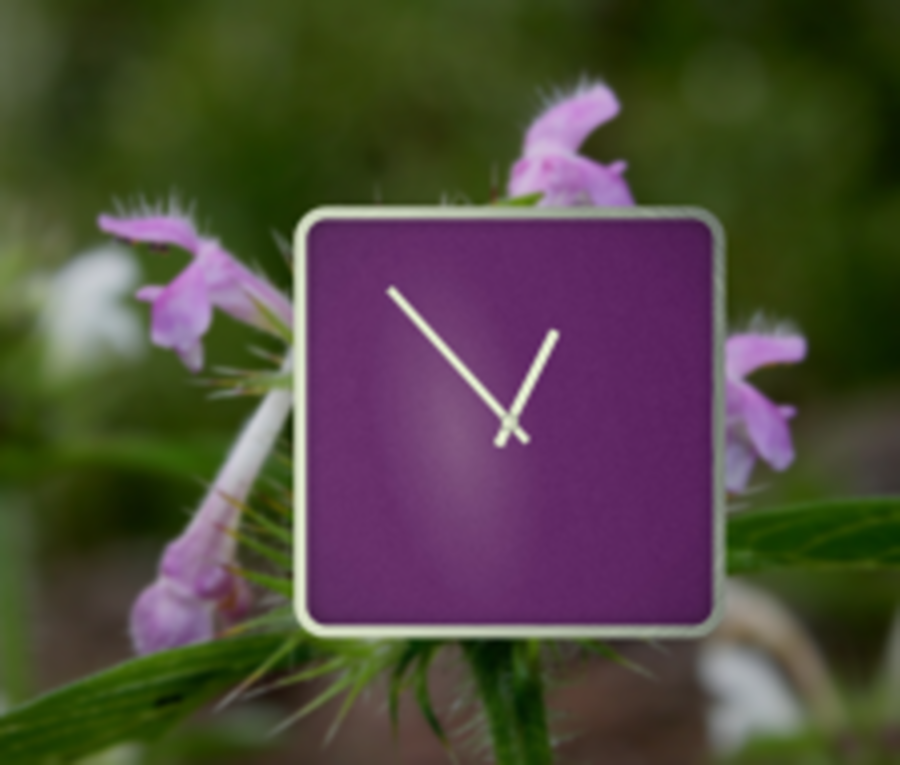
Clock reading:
{"hour": 12, "minute": 53}
